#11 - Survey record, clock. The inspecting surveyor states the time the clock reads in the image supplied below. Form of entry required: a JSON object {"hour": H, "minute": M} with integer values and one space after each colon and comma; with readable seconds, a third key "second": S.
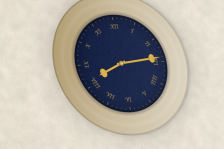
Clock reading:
{"hour": 8, "minute": 14}
